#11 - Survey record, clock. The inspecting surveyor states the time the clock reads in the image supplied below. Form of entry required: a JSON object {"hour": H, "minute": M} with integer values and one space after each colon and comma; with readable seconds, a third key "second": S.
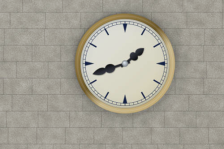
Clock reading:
{"hour": 1, "minute": 42}
